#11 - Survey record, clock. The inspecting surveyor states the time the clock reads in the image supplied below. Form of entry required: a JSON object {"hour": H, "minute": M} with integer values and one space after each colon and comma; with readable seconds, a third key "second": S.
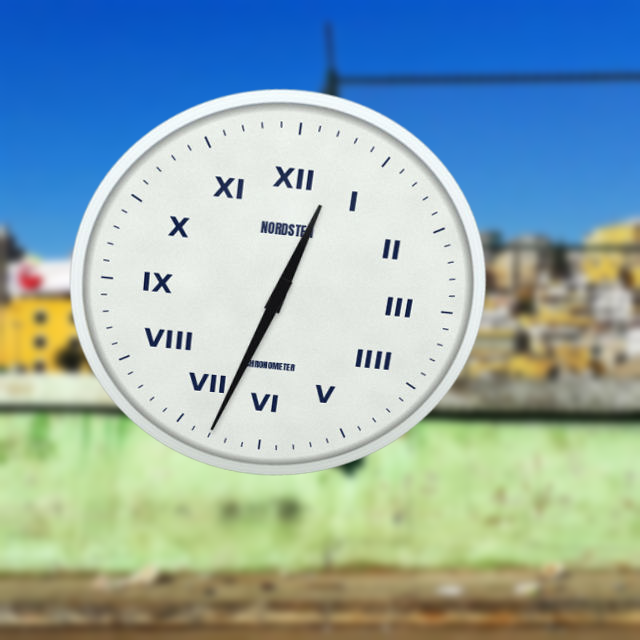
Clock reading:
{"hour": 12, "minute": 33}
